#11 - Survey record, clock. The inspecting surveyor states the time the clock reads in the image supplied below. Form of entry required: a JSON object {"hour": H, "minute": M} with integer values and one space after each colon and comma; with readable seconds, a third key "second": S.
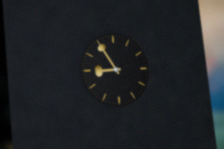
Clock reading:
{"hour": 8, "minute": 55}
